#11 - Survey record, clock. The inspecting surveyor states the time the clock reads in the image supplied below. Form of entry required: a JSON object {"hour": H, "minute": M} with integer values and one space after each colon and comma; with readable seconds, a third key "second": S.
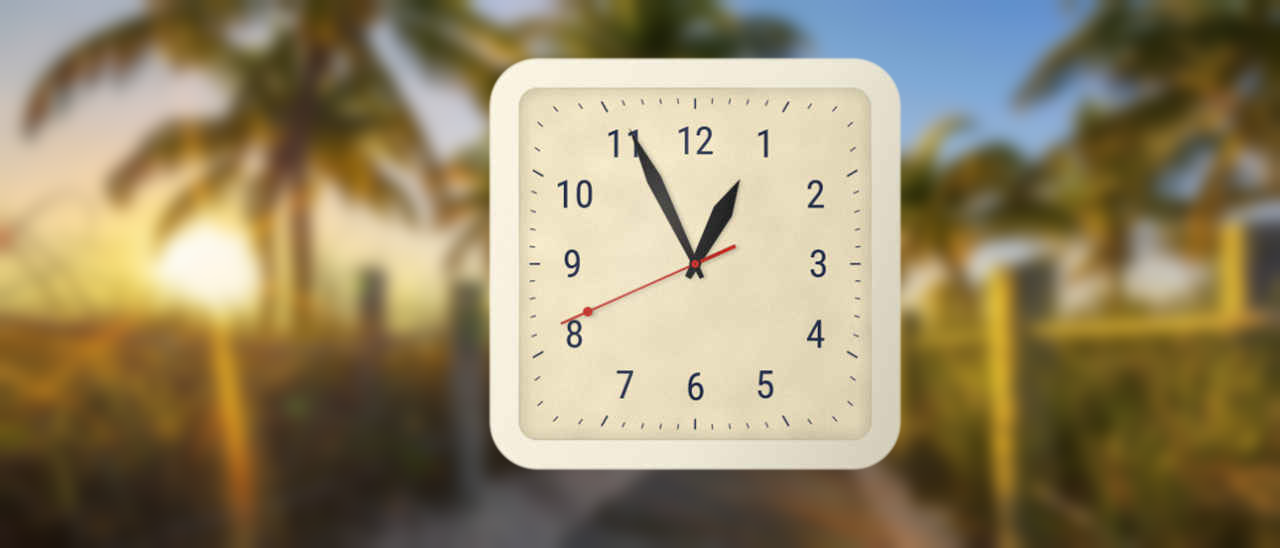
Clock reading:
{"hour": 12, "minute": 55, "second": 41}
